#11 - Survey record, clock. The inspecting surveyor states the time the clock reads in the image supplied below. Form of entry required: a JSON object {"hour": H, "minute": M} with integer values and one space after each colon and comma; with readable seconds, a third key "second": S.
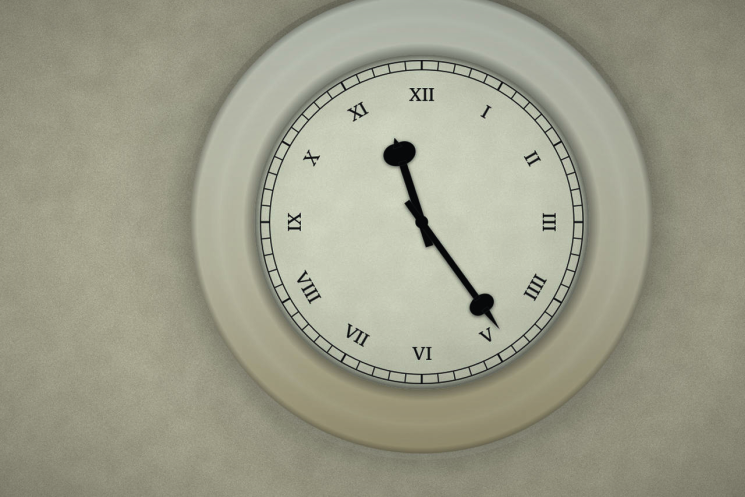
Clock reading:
{"hour": 11, "minute": 24}
